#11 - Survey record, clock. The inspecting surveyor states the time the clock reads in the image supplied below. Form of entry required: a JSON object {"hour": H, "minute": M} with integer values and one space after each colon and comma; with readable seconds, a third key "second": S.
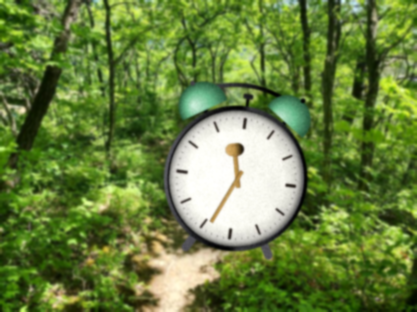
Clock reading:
{"hour": 11, "minute": 34}
